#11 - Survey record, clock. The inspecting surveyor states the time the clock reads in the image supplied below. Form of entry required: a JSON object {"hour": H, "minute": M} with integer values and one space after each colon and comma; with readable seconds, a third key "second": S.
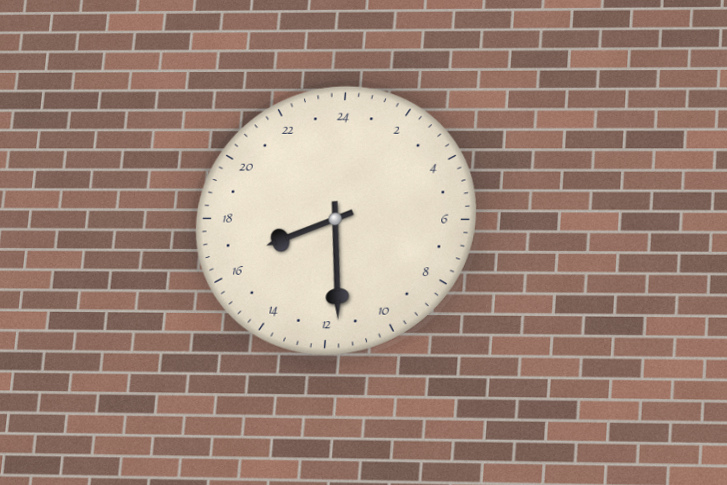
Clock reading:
{"hour": 16, "minute": 29}
